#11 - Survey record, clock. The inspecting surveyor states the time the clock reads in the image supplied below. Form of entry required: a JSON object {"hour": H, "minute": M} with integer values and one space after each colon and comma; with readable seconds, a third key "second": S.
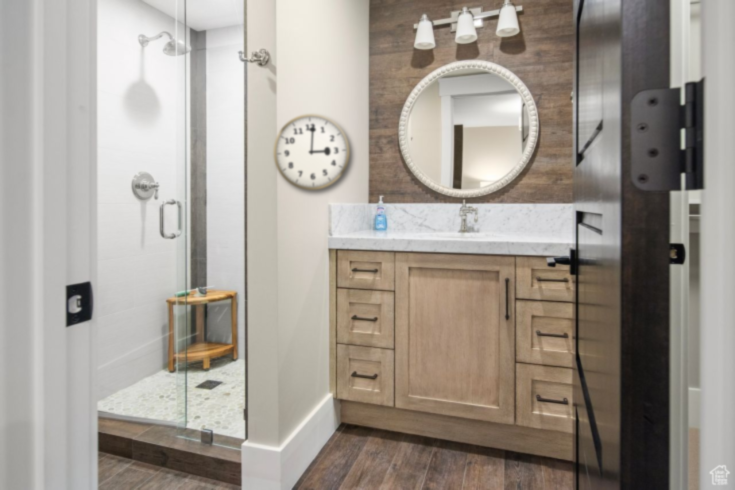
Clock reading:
{"hour": 3, "minute": 1}
